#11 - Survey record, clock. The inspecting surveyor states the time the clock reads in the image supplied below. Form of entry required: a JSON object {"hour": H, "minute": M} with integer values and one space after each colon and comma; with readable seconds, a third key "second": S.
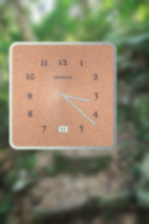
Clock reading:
{"hour": 3, "minute": 22}
